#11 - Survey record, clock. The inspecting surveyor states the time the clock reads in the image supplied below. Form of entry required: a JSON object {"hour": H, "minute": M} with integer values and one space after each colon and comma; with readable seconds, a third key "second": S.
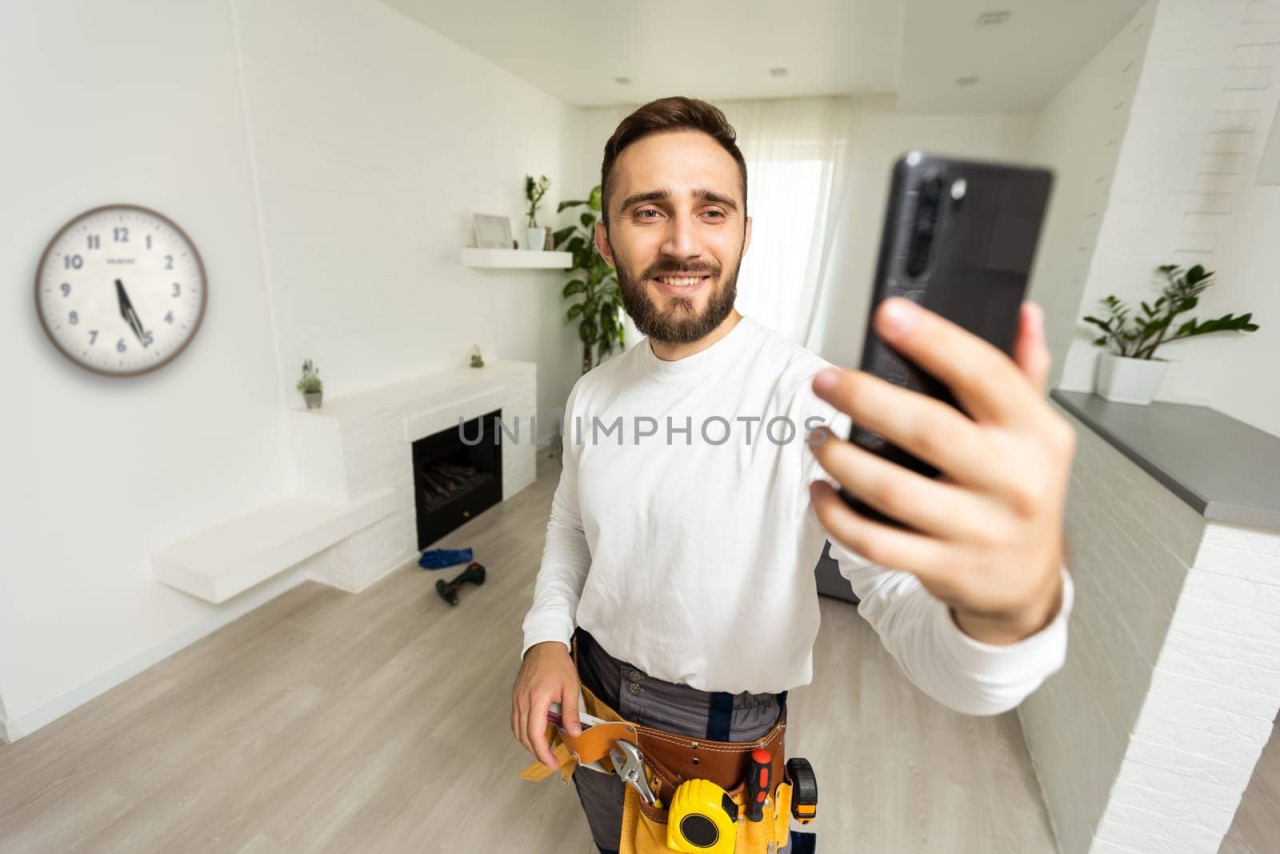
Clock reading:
{"hour": 5, "minute": 26}
